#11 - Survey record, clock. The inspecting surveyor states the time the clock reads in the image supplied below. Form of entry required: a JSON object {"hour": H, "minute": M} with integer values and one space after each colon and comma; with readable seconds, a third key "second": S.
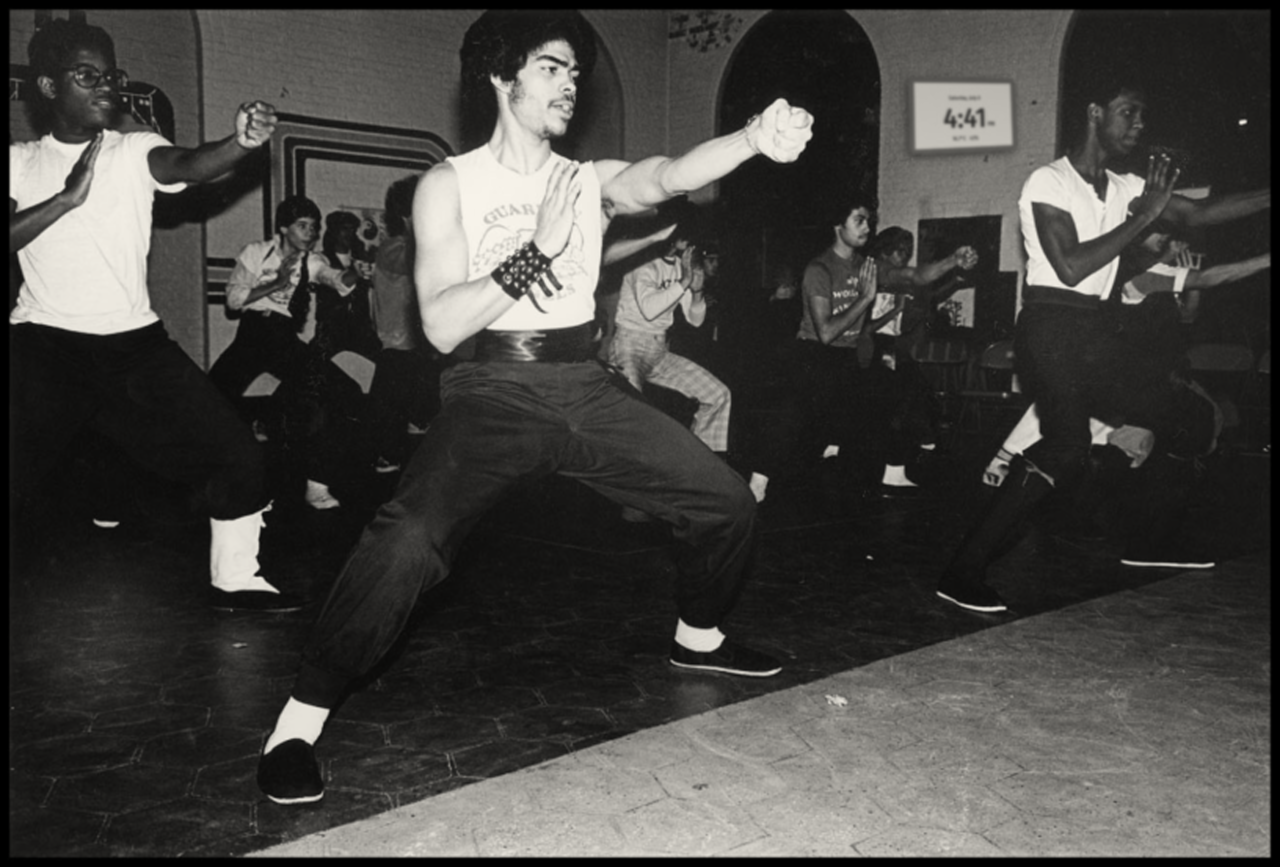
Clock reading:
{"hour": 4, "minute": 41}
